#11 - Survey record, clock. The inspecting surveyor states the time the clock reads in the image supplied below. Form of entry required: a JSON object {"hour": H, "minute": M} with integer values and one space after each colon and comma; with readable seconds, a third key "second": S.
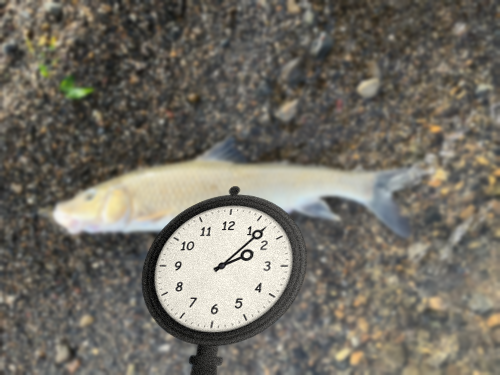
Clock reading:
{"hour": 2, "minute": 7}
